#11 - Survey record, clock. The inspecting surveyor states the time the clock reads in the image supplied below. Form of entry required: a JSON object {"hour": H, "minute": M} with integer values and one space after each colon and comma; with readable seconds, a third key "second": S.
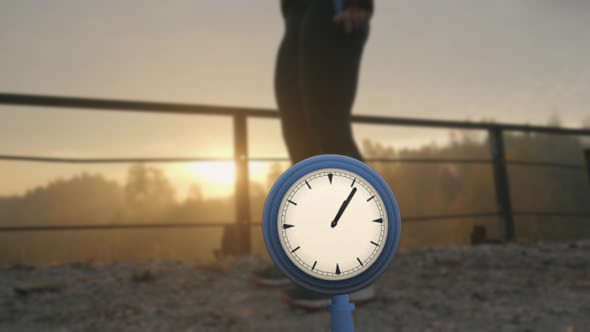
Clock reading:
{"hour": 1, "minute": 6}
